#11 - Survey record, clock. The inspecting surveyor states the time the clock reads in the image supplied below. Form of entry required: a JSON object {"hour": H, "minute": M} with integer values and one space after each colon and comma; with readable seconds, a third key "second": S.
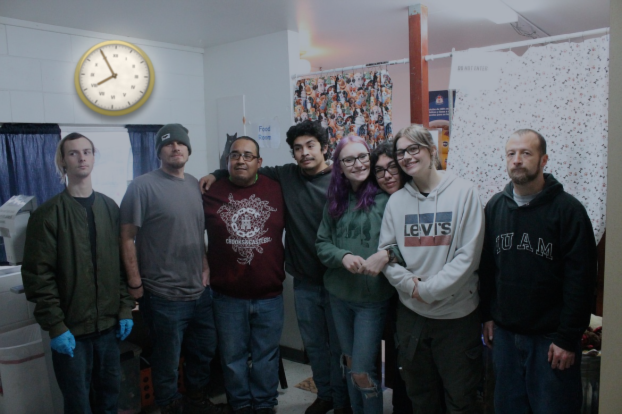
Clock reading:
{"hour": 7, "minute": 55}
